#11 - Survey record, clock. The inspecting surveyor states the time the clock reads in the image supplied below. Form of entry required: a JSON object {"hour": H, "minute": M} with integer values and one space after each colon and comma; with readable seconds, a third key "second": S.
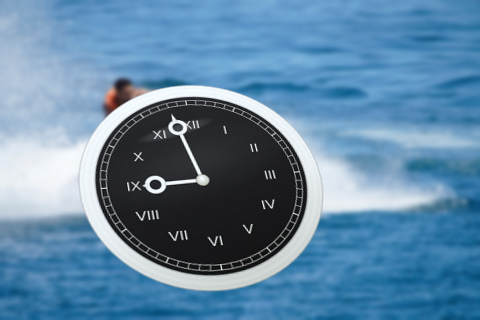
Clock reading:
{"hour": 8, "minute": 58}
